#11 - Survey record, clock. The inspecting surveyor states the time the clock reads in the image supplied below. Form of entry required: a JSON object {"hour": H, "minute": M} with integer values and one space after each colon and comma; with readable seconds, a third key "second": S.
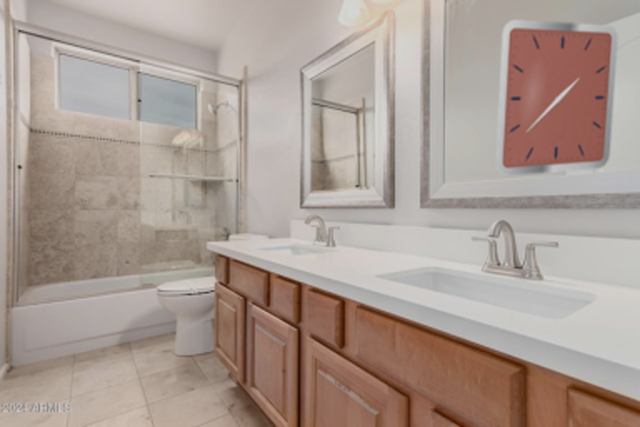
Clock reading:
{"hour": 1, "minute": 38}
